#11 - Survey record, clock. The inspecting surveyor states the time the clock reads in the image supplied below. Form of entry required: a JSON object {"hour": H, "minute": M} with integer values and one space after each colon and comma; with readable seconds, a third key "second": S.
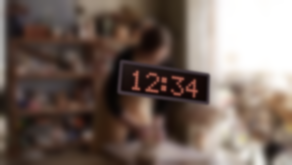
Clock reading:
{"hour": 12, "minute": 34}
